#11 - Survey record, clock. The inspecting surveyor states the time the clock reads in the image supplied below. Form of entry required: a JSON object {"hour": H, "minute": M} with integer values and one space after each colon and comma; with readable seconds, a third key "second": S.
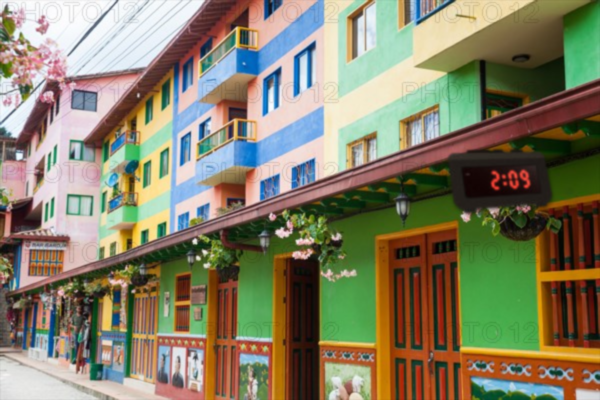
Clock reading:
{"hour": 2, "minute": 9}
